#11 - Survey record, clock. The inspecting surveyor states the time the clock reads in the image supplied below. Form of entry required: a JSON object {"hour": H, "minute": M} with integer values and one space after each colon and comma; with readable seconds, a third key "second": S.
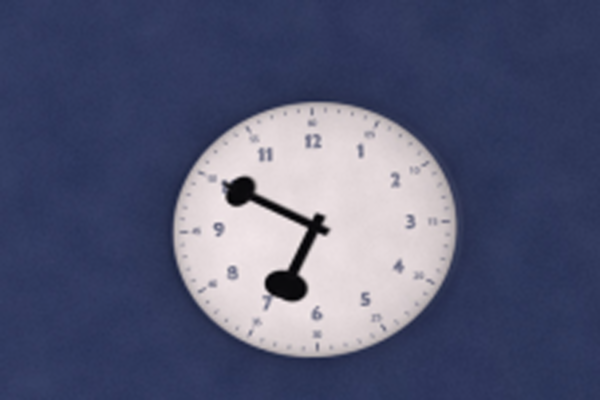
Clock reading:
{"hour": 6, "minute": 50}
